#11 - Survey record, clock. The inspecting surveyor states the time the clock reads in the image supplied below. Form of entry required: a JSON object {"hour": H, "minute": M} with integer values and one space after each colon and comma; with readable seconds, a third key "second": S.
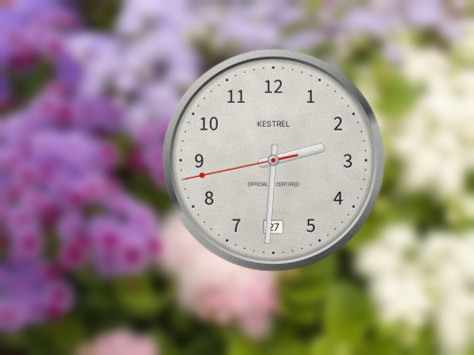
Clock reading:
{"hour": 2, "minute": 30, "second": 43}
